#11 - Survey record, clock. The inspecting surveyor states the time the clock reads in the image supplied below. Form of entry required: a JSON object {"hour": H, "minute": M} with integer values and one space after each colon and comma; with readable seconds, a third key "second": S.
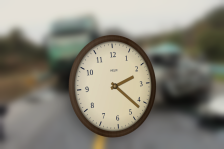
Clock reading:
{"hour": 2, "minute": 22}
